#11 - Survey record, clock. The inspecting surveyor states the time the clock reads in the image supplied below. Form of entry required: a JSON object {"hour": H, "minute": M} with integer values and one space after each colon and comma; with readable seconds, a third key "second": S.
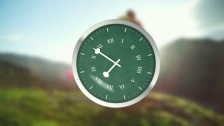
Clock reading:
{"hour": 7, "minute": 53}
